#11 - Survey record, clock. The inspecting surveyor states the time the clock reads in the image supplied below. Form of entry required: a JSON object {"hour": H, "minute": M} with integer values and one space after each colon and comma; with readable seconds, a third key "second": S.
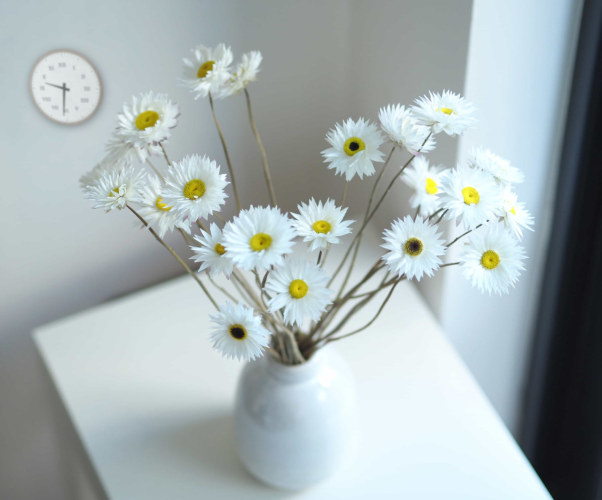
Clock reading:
{"hour": 9, "minute": 31}
